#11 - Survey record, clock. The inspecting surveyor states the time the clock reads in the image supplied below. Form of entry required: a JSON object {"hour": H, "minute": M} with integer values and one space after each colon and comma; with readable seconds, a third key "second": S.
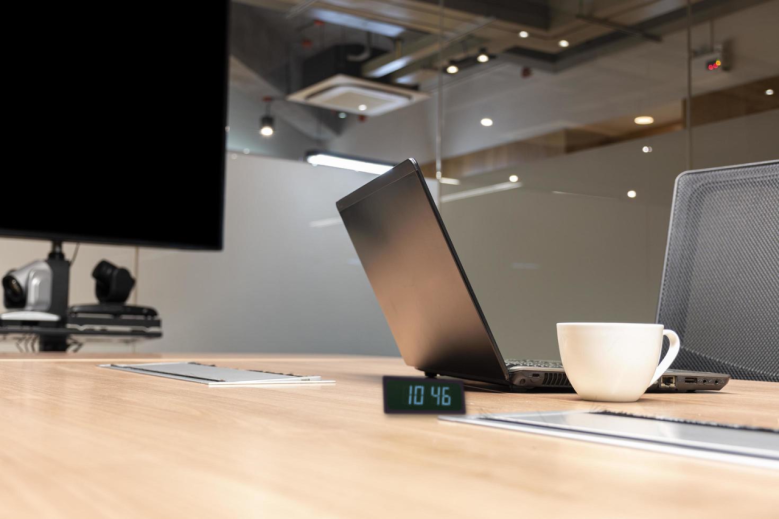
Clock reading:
{"hour": 10, "minute": 46}
